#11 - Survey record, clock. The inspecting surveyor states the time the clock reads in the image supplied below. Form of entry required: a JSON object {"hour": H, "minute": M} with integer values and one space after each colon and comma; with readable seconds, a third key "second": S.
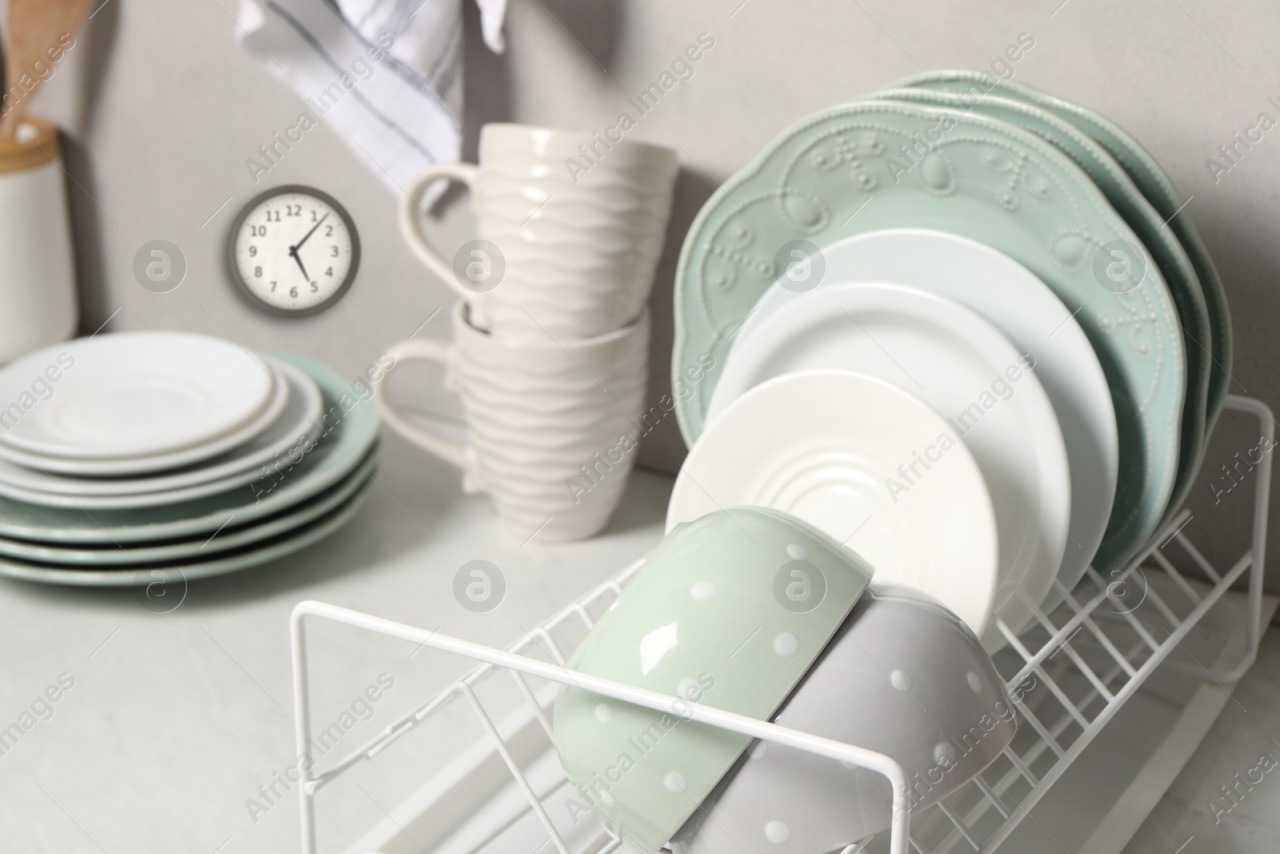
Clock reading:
{"hour": 5, "minute": 7}
